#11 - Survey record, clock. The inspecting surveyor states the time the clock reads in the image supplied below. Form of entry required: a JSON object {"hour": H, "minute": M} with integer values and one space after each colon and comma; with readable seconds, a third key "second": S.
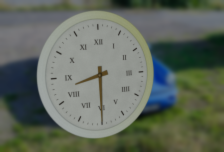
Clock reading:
{"hour": 8, "minute": 30}
